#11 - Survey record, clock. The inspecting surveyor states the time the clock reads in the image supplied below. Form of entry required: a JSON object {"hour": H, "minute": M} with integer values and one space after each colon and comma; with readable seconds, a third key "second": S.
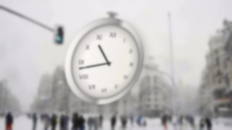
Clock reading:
{"hour": 10, "minute": 43}
